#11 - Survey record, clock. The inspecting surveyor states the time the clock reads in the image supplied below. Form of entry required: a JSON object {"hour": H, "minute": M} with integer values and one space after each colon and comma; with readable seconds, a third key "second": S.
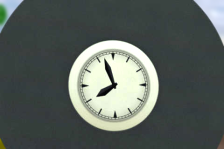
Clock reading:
{"hour": 7, "minute": 57}
